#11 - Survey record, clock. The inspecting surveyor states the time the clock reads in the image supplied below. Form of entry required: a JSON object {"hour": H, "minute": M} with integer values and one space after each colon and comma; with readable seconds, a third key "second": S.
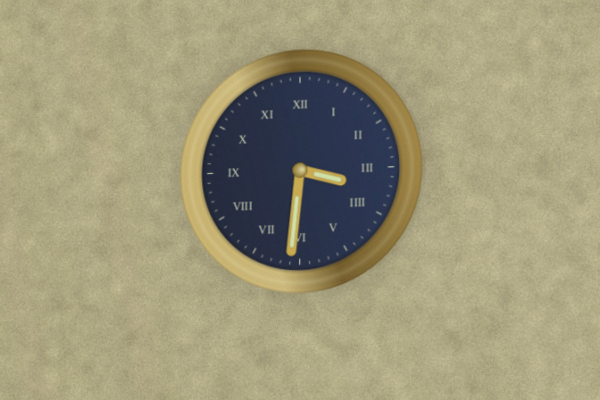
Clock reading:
{"hour": 3, "minute": 31}
